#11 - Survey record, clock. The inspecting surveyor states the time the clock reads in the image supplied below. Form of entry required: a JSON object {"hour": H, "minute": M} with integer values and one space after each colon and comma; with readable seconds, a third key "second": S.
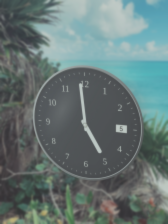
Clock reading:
{"hour": 4, "minute": 59}
